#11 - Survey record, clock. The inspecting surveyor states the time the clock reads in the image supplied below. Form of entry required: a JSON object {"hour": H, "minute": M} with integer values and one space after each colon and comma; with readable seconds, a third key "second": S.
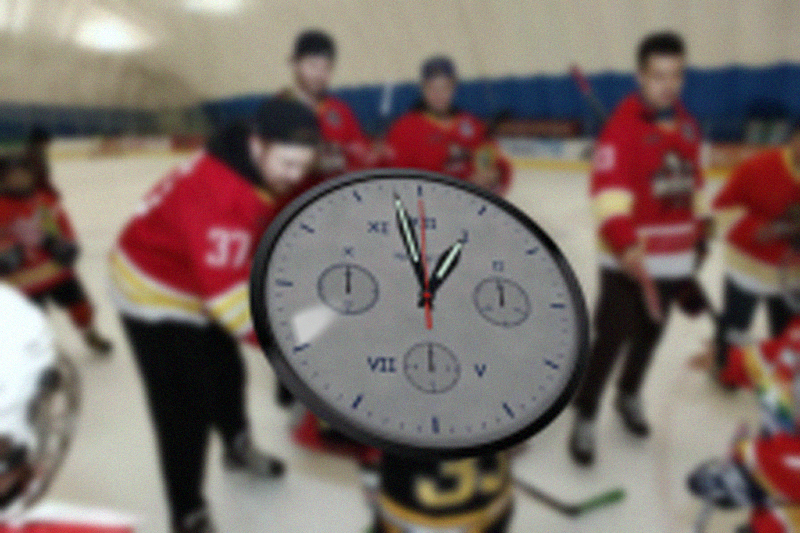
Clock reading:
{"hour": 12, "minute": 58}
